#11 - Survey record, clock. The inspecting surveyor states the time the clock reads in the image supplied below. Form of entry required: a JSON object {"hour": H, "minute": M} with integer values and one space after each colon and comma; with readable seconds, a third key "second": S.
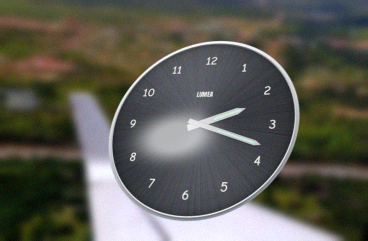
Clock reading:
{"hour": 2, "minute": 18}
